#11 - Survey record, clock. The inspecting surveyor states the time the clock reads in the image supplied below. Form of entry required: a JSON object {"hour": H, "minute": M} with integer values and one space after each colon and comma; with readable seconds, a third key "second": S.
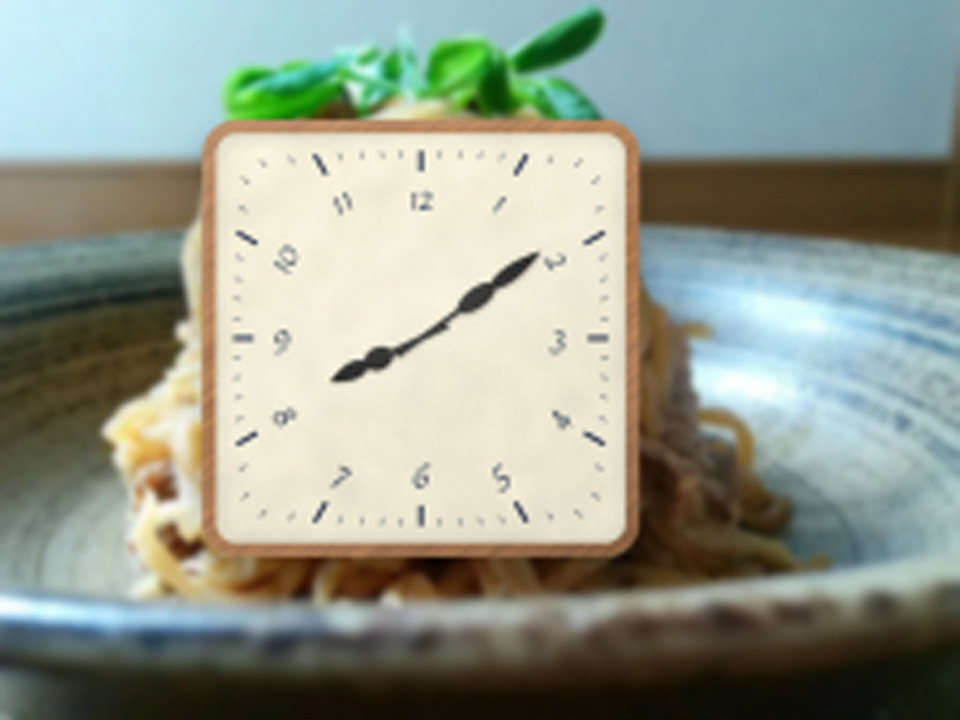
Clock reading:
{"hour": 8, "minute": 9}
